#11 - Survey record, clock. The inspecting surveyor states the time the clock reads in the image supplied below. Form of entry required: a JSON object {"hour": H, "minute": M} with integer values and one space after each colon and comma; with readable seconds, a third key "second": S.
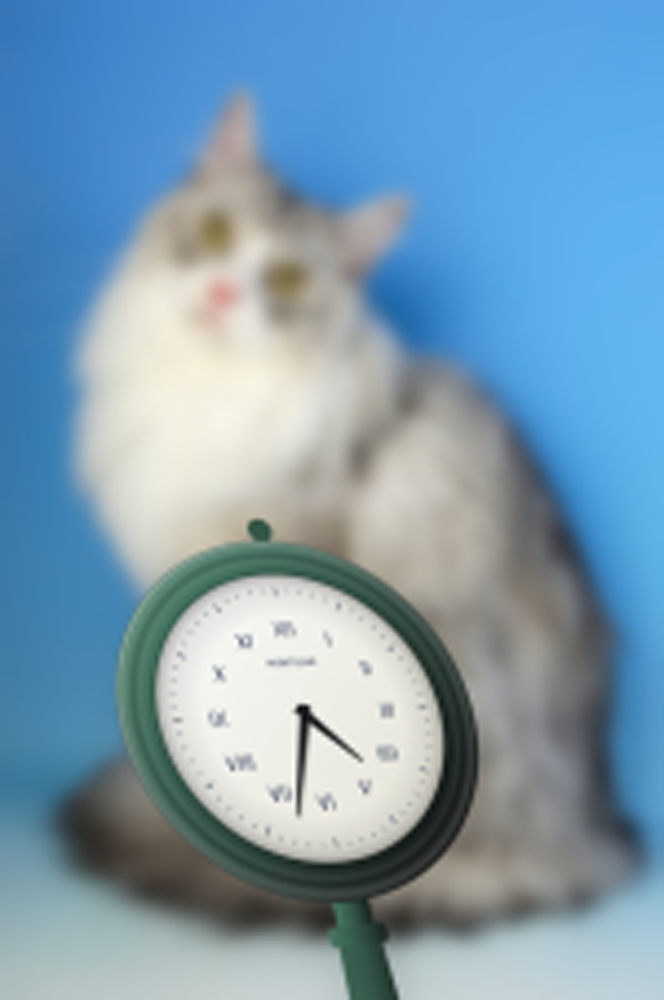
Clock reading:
{"hour": 4, "minute": 33}
